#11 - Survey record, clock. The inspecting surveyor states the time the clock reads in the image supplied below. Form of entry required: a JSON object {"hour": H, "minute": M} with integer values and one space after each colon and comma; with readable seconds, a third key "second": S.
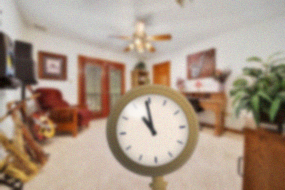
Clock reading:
{"hour": 10, "minute": 59}
